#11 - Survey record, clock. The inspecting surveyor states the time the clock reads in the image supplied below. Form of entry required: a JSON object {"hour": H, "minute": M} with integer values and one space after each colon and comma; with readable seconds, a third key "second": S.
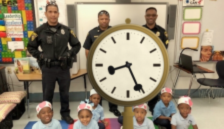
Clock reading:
{"hour": 8, "minute": 26}
